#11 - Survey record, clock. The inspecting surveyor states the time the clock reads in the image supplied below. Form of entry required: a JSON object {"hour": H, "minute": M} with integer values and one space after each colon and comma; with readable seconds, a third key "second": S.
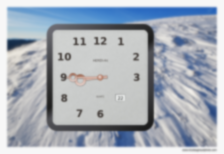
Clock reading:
{"hour": 8, "minute": 45}
